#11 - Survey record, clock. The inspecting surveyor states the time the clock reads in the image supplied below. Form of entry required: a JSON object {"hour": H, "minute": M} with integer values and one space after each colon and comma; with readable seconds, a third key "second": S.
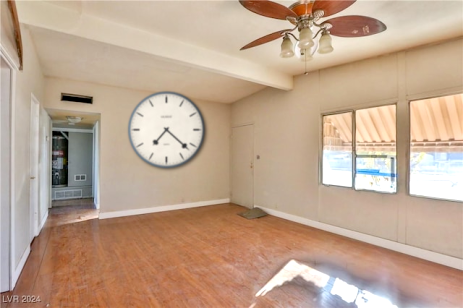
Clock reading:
{"hour": 7, "minute": 22}
